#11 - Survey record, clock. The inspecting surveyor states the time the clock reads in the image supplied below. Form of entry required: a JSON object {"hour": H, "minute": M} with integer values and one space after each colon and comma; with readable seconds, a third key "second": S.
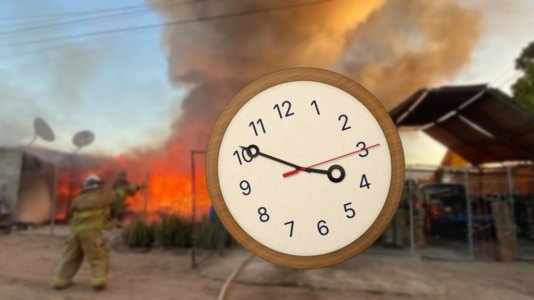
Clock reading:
{"hour": 3, "minute": 51, "second": 15}
